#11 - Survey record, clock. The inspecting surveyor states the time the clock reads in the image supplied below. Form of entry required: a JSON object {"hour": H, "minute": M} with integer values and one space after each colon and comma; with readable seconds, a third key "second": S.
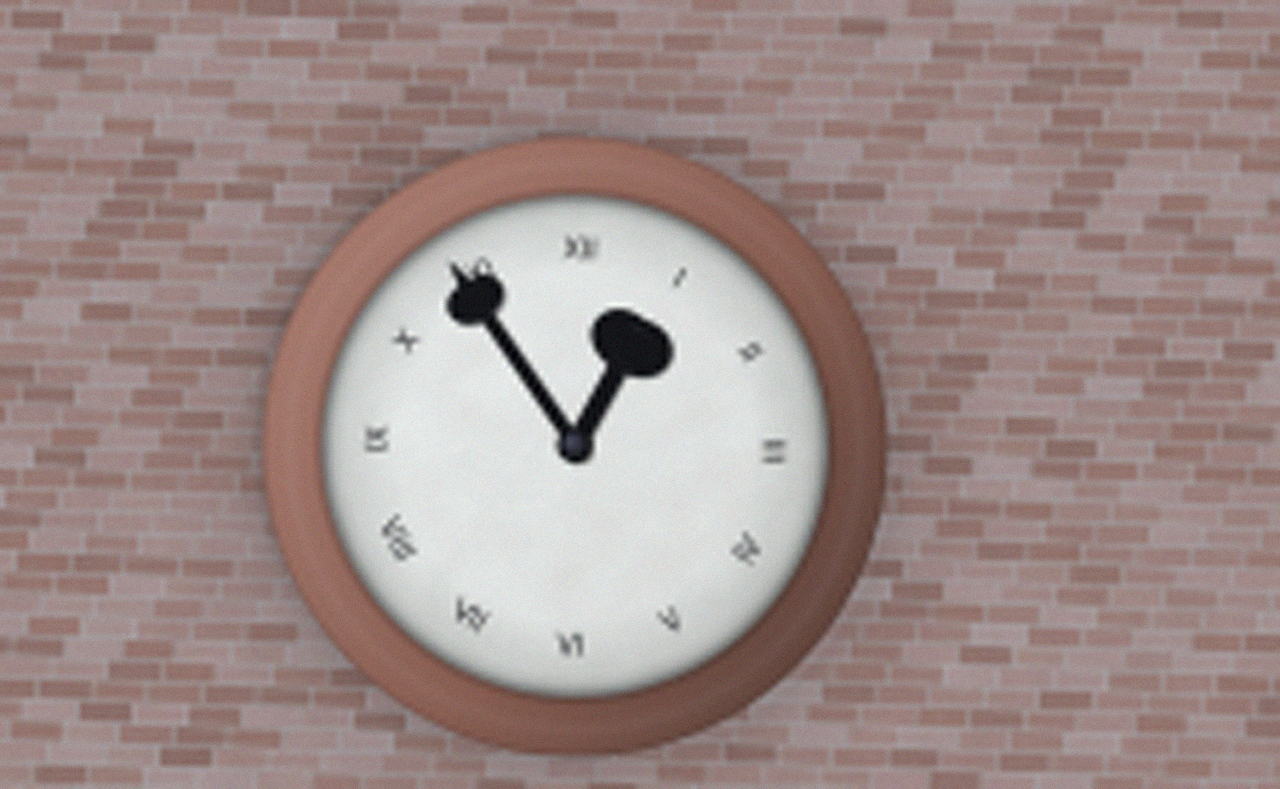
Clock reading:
{"hour": 12, "minute": 54}
